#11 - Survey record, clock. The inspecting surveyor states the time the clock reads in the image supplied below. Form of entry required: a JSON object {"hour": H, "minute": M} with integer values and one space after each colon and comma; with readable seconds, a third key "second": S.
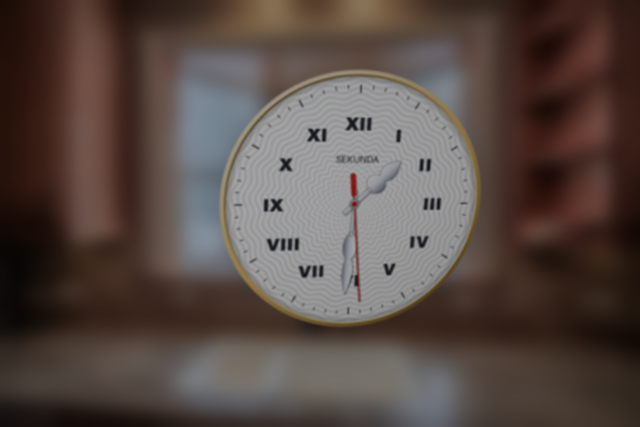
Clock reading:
{"hour": 1, "minute": 30, "second": 29}
